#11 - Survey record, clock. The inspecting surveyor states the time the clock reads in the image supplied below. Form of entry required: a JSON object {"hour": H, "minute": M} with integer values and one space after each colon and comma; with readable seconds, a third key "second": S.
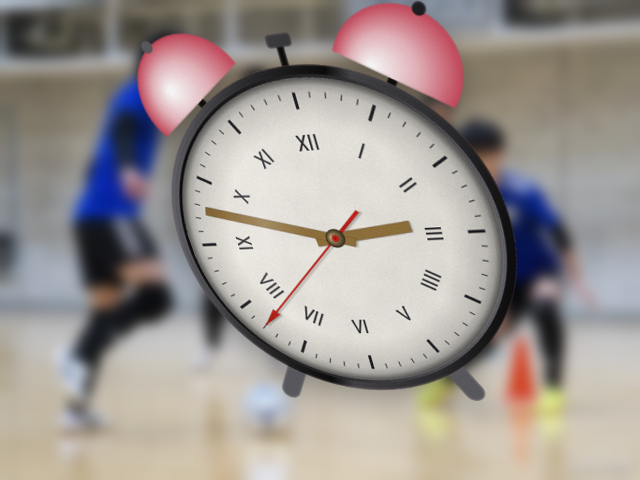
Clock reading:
{"hour": 2, "minute": 47, "second": 38}
